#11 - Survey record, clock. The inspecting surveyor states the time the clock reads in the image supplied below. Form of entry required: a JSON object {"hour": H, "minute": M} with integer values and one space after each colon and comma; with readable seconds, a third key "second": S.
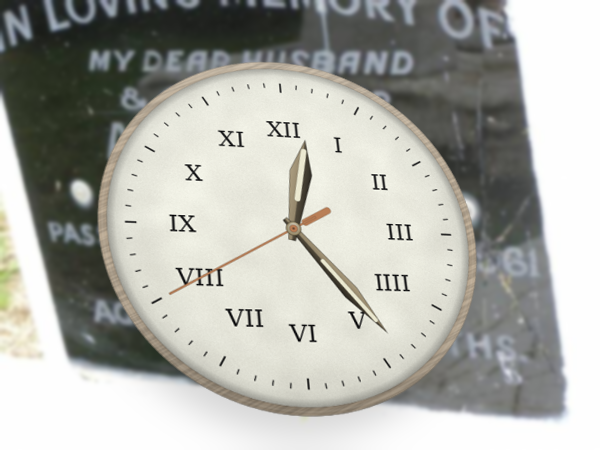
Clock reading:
{"hour": 12, "minute": 23, "second": 40}
